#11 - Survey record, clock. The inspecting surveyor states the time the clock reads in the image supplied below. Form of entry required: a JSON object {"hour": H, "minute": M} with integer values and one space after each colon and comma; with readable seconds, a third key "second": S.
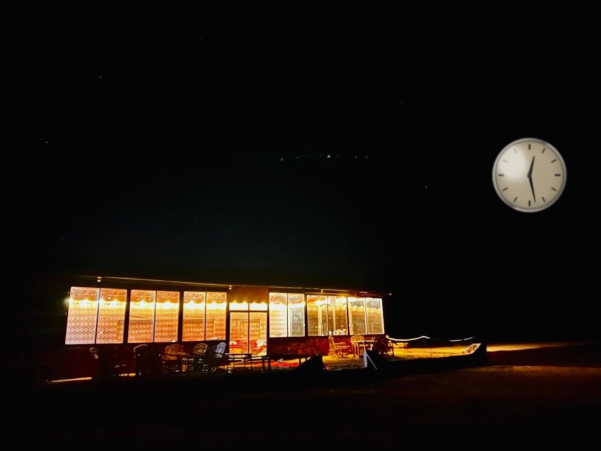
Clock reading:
{"hour": 12, "minute": 28}
